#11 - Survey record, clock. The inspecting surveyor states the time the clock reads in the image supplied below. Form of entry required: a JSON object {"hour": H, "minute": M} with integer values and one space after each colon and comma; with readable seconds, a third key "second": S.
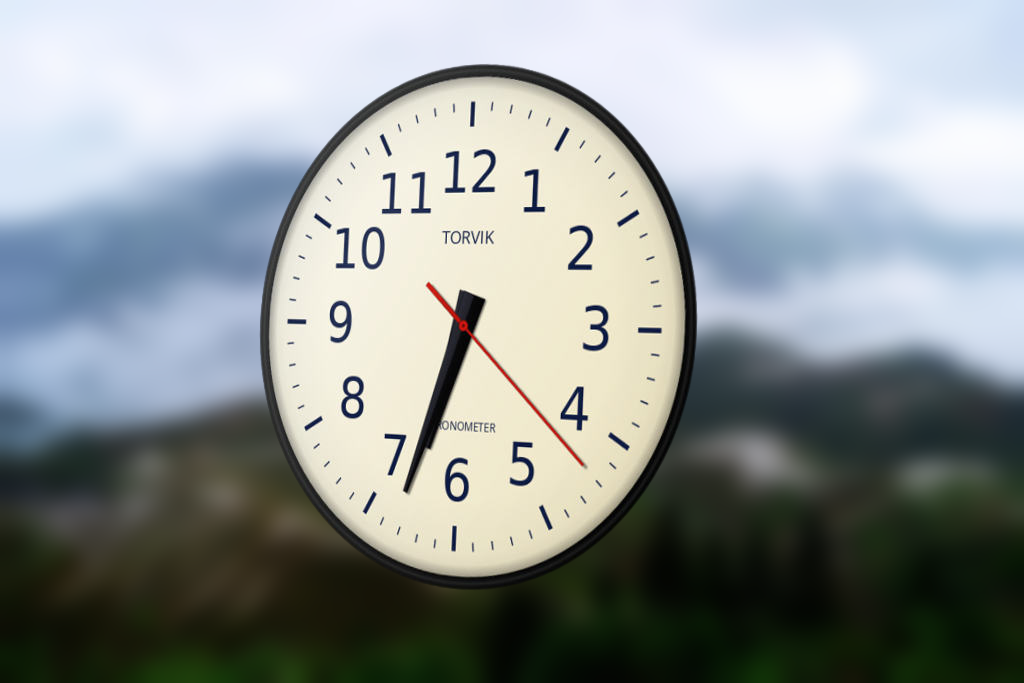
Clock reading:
{"hour": 6, "minute": 33, "second": 22}
